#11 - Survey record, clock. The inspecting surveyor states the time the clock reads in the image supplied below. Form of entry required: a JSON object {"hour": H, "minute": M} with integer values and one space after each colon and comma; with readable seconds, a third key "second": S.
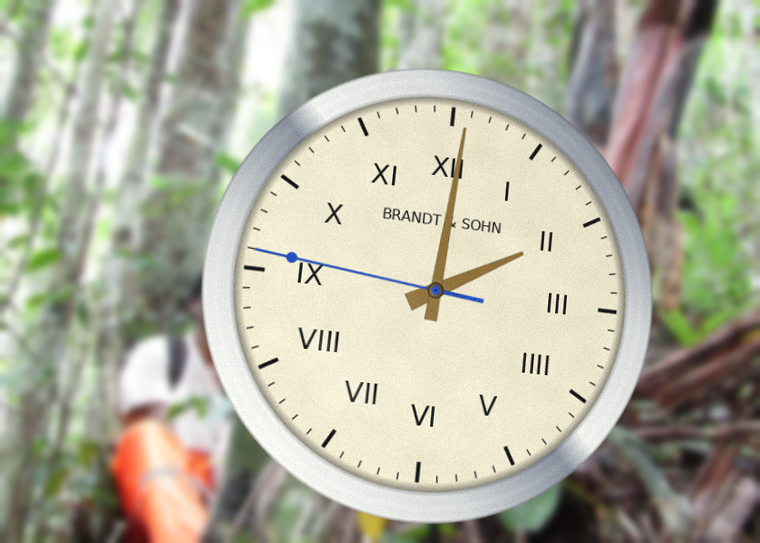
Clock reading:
{"hour": 2, "minute": 0, "second": 46}
